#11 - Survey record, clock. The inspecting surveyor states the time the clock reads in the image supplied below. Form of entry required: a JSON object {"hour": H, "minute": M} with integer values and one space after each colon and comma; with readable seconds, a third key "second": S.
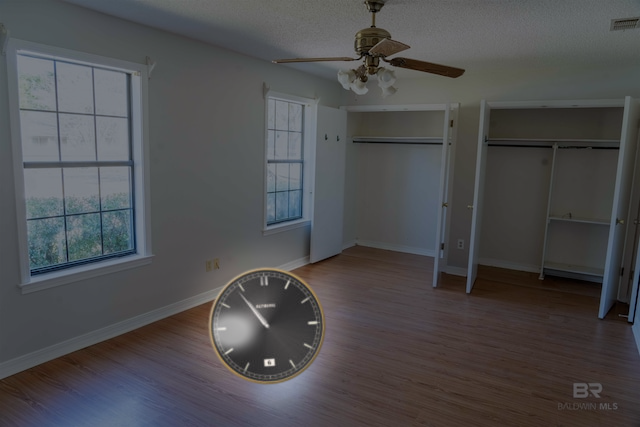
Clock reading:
{"hour": 10, "minute": 54}
